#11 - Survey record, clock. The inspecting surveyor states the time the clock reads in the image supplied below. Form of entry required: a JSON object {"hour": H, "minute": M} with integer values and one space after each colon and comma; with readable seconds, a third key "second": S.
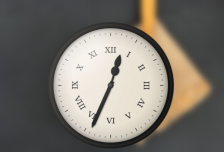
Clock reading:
{"hour": 12, "minute": 34}
